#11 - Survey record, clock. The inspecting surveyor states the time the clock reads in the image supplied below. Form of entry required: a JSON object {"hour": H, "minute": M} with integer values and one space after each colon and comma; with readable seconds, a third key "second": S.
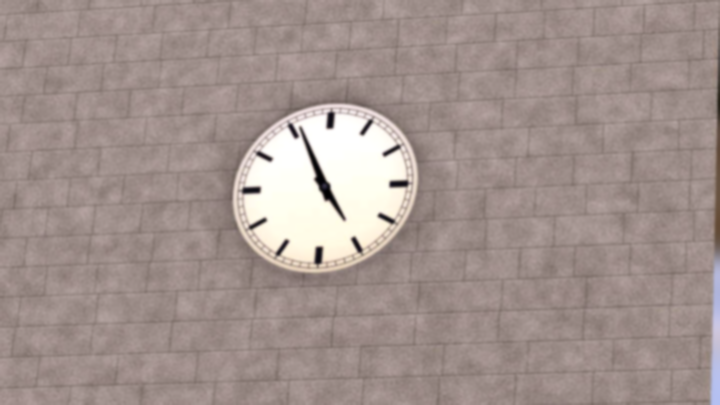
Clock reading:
{"hour": 4, "minute": 56}
